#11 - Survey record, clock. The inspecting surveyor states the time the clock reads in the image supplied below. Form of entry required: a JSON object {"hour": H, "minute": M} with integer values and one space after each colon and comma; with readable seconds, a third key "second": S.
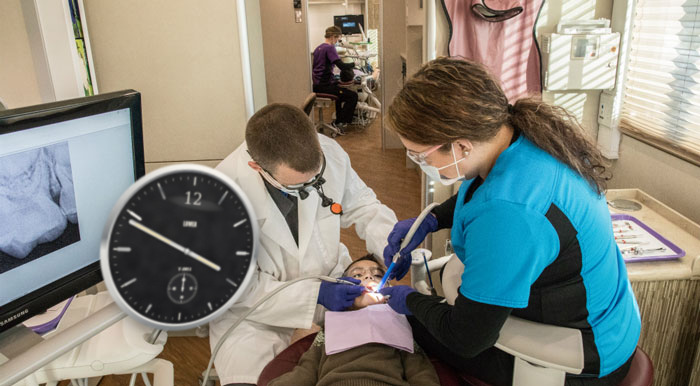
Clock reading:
{"hour": 3, "minute": 49}
